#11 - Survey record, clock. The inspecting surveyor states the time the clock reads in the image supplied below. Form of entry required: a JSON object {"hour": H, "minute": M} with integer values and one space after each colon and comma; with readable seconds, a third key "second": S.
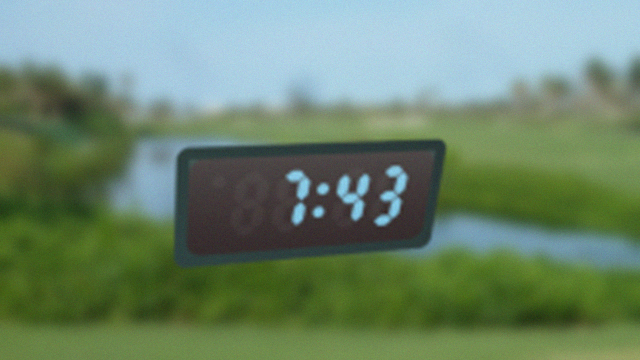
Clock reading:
{"hour": 7, "minute": 43}
